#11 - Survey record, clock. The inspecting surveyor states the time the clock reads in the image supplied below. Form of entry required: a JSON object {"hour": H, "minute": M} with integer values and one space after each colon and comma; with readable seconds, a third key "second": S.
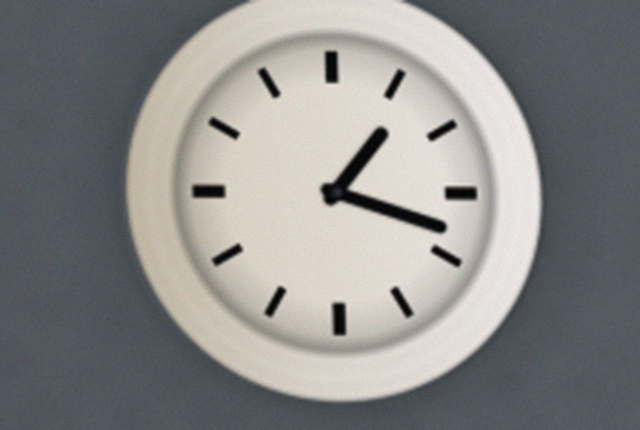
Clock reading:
{"hour": 1, "minute": 18}
